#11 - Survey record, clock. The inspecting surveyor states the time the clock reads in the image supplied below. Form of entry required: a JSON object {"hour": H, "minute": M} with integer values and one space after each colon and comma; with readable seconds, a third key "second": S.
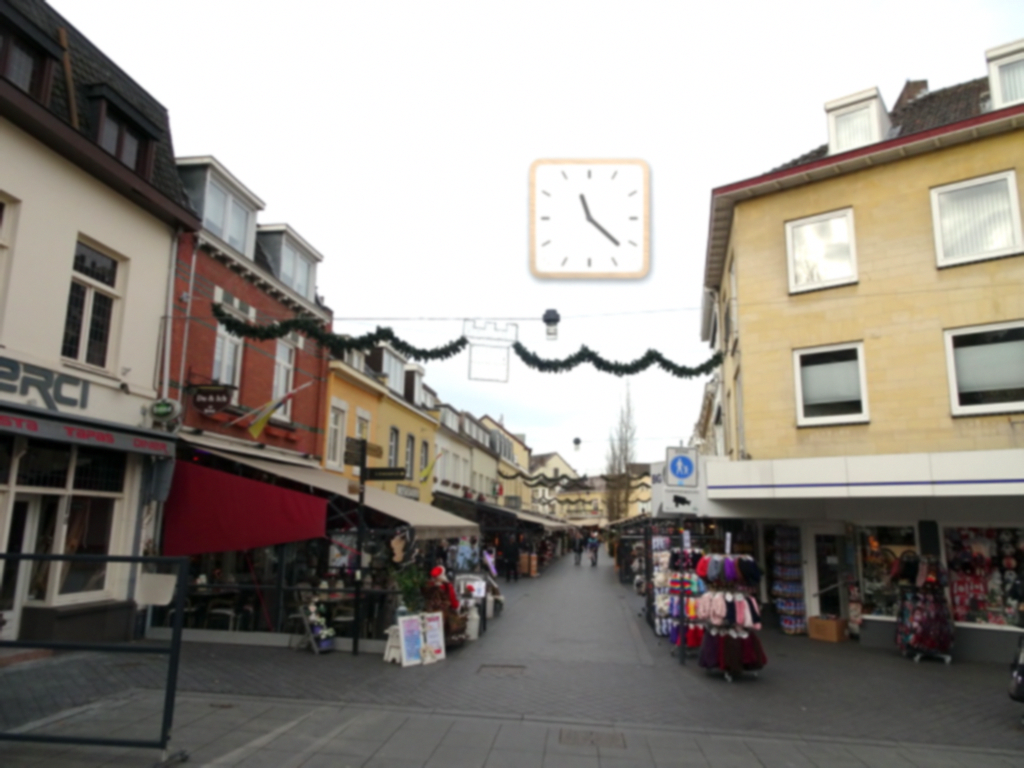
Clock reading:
{"hour": 11, "minute": 22}
